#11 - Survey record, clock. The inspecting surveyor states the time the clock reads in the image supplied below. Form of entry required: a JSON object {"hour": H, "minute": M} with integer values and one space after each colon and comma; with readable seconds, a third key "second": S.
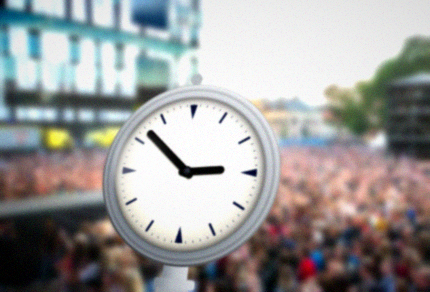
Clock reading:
{"hour": 2, "minute": 52}
